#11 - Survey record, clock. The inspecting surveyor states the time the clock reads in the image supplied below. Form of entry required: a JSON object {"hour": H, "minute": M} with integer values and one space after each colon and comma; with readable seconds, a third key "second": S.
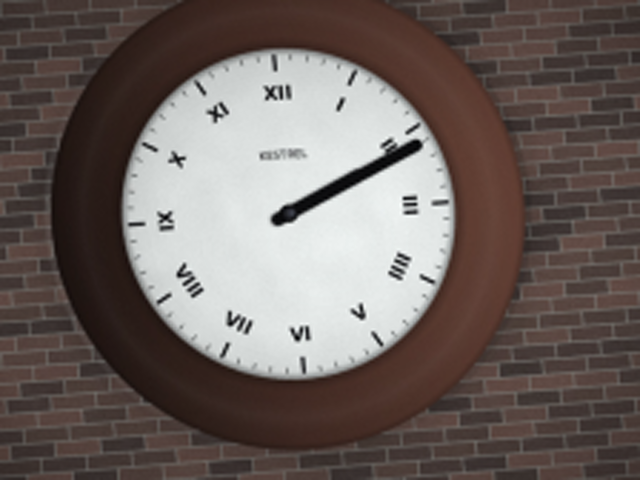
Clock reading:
{"hour": 2, "minute": 11}
